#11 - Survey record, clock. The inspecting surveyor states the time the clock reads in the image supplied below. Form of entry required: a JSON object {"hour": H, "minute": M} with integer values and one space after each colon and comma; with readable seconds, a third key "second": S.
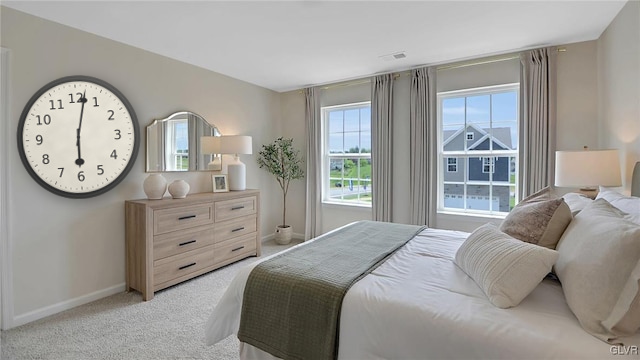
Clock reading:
{"hour": 6, "minute": 2}
